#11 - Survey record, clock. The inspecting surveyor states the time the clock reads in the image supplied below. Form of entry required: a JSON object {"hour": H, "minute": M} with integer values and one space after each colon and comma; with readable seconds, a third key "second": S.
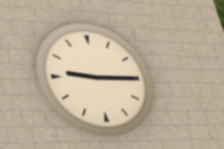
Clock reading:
{"hour": 9, "minute": 15}
